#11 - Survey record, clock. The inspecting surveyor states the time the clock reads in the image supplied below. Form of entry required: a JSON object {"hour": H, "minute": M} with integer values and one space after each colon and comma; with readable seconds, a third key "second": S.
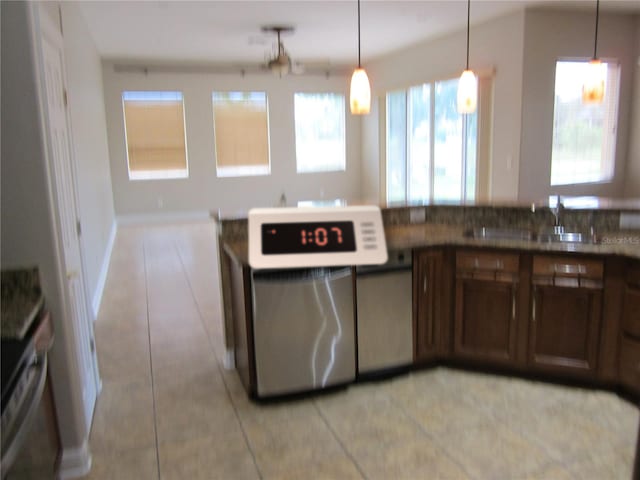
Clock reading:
{"hour": 1, "minute": 7}
